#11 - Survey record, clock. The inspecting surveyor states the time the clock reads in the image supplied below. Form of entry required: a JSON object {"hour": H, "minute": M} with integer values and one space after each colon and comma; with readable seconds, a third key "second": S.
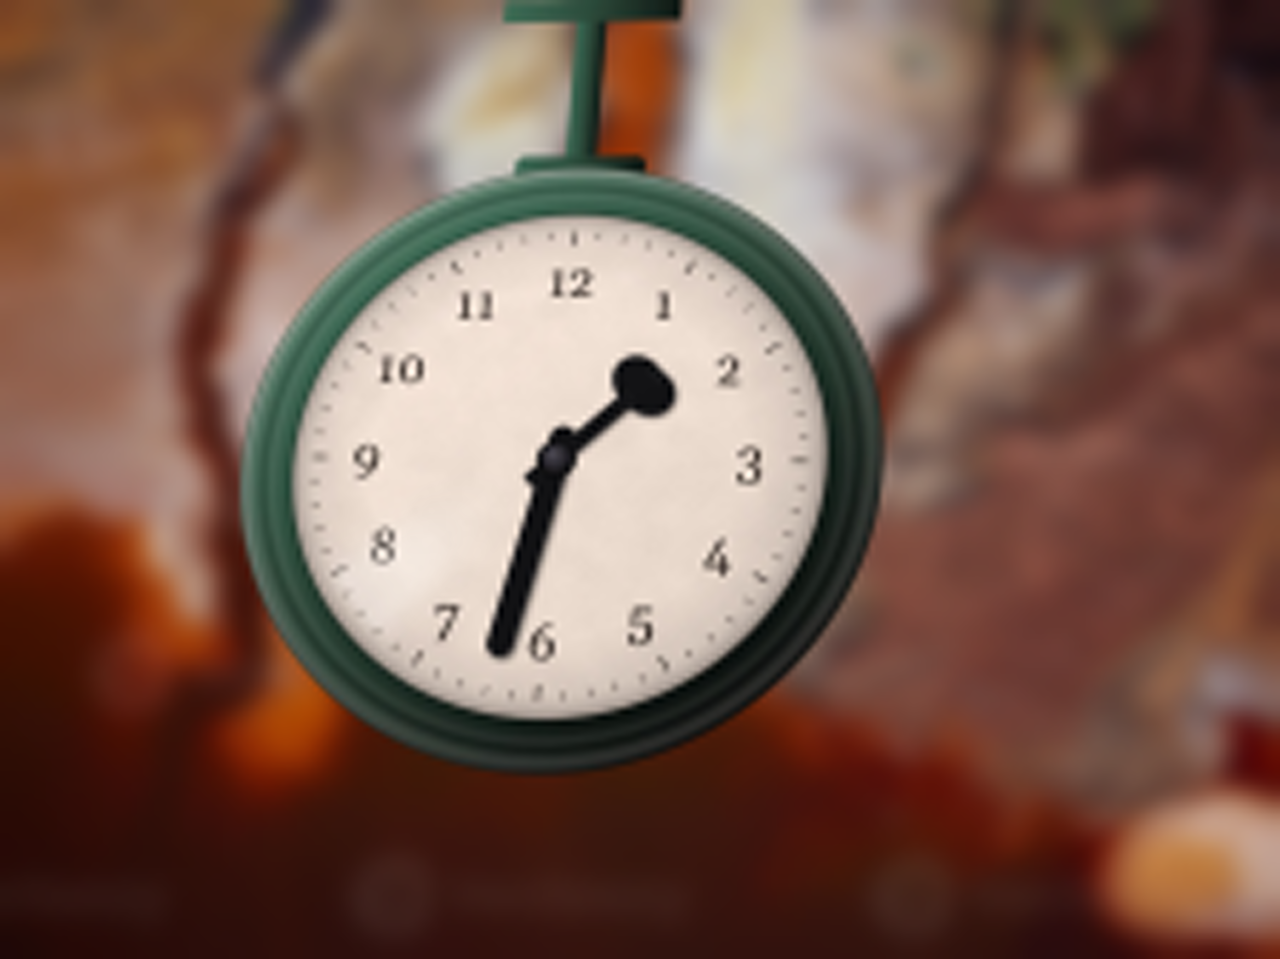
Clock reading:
{"hour": 1, "minute": 32}
